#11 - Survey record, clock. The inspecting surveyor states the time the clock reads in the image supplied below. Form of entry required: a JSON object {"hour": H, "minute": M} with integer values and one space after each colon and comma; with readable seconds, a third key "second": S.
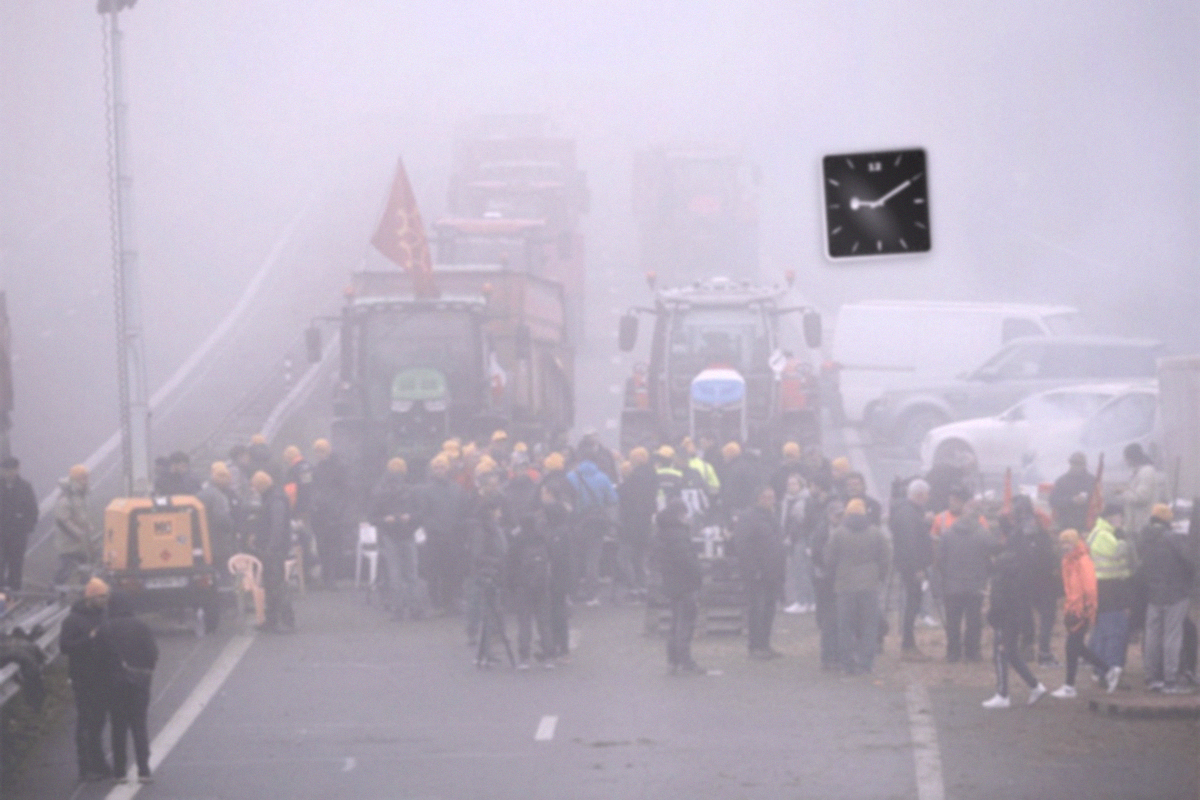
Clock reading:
{"hour": 9, "minute": 10}
